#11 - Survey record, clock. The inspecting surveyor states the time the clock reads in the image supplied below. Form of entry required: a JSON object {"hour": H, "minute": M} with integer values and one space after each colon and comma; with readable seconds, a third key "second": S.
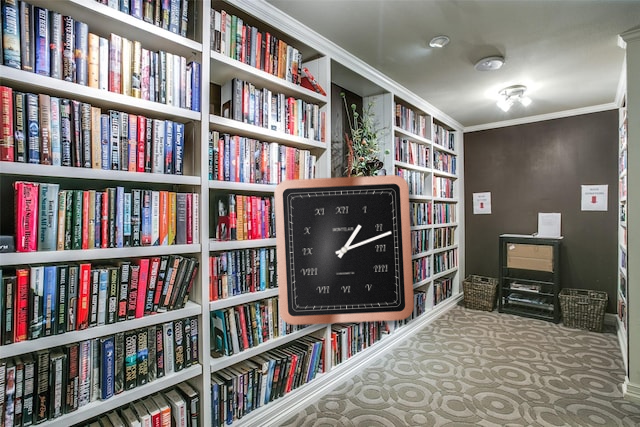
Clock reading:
{"hour": 1, "minute": 12}
